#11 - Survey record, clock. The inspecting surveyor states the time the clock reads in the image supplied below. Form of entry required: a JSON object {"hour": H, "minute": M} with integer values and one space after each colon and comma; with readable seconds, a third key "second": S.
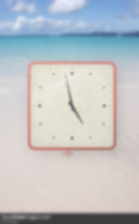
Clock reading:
{"hour": 4, "minute": 58}
